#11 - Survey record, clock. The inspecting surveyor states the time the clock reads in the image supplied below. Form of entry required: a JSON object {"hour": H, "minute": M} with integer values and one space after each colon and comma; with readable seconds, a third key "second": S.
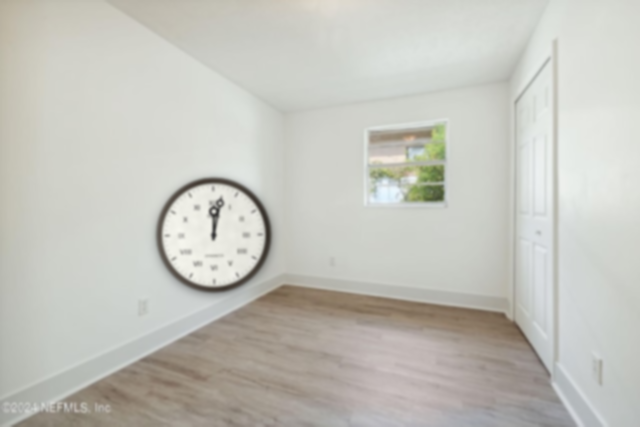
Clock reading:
{"hour": 12, "minute": 2}
